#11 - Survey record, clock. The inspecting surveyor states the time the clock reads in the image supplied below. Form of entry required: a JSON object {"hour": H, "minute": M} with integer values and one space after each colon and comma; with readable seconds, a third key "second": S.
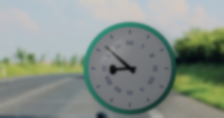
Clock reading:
{"hour": 8, "minute": 52}
